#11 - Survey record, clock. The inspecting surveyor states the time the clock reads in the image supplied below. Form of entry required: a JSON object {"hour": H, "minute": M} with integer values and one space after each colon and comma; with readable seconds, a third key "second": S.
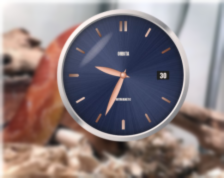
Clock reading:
{"hour": 9, "minute": 34}
